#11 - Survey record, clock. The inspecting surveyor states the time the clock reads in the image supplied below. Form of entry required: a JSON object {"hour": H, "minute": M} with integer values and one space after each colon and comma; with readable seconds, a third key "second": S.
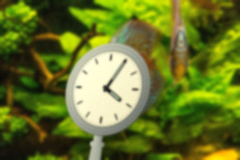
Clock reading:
{"hour": 4, "minute": 5}
